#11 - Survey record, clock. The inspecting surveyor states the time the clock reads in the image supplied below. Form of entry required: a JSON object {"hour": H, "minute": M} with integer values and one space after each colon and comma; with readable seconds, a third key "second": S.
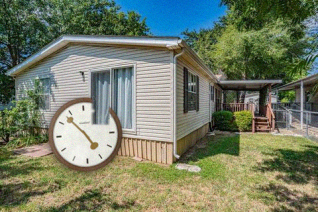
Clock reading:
{"hour": 4, "minute": 53}
